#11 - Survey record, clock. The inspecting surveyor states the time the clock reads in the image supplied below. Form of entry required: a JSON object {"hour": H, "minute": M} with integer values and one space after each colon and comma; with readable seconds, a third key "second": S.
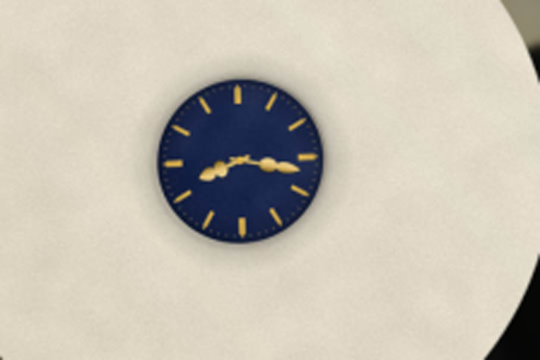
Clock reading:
{"hour": 8, "minute": 17}
